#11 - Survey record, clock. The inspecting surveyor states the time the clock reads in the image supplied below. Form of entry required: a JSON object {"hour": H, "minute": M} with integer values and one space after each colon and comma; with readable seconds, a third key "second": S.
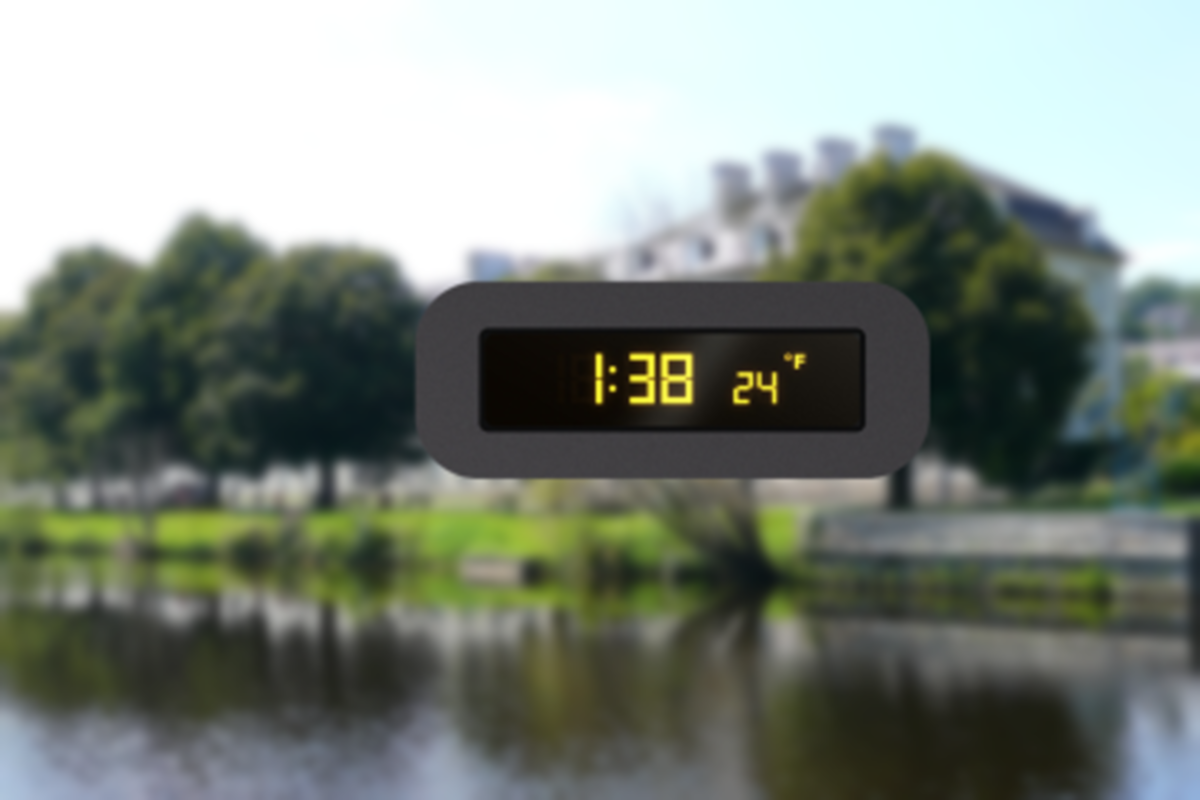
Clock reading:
{"hour": 1, "minute": 38}
